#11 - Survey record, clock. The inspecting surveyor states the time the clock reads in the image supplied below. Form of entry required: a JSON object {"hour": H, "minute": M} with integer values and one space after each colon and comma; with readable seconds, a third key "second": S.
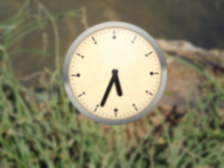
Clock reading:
{"hour": 5, "minute": 34}
